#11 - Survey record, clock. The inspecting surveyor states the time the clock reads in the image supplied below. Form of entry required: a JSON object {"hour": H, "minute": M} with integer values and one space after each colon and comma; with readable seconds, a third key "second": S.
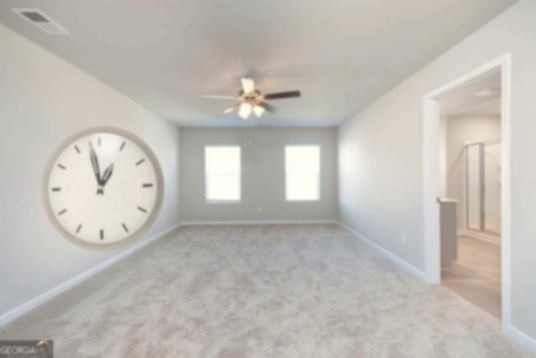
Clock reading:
{"hour": 12, "minute": 58}
